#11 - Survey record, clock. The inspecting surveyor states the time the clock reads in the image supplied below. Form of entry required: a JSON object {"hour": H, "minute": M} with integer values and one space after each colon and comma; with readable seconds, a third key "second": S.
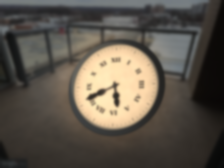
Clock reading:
{"hour": 5, "minute": 41}
